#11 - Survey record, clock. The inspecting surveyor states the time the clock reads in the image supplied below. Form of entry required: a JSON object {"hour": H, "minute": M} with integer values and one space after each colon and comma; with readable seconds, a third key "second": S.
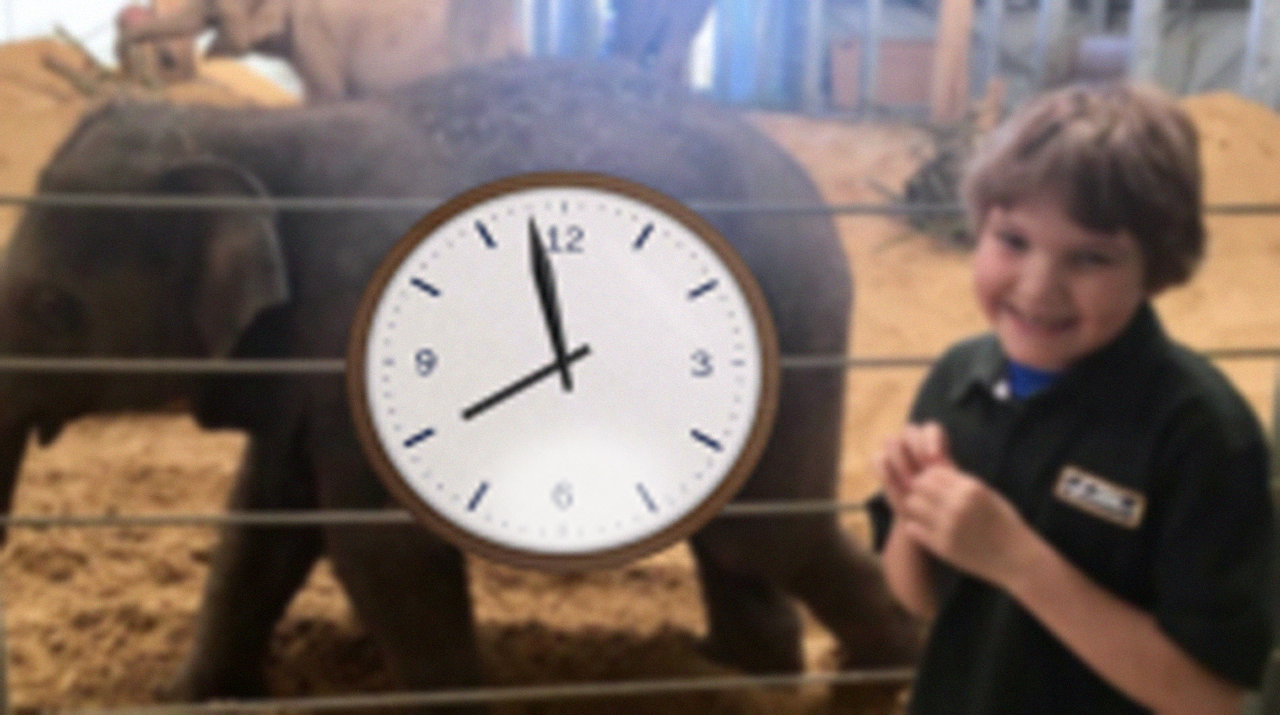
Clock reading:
{"hour": 7, "minute": 58}
